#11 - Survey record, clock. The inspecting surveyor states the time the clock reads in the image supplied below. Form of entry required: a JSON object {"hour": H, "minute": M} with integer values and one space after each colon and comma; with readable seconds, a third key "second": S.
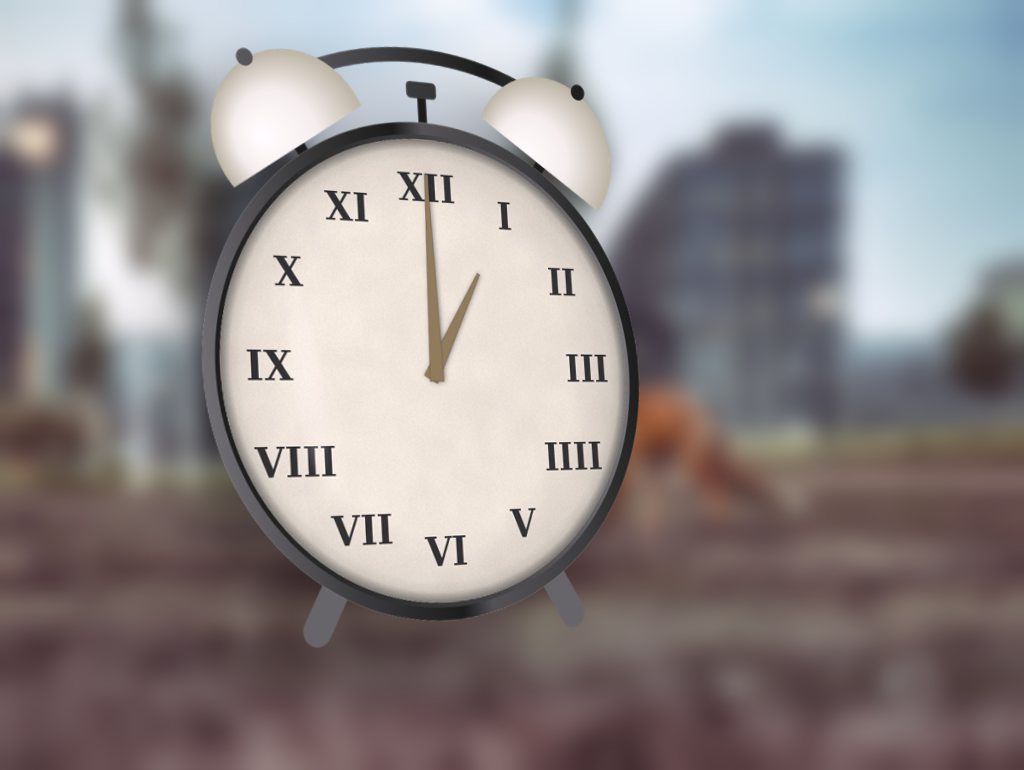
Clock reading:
{"hour": 1, "minute": 0}
